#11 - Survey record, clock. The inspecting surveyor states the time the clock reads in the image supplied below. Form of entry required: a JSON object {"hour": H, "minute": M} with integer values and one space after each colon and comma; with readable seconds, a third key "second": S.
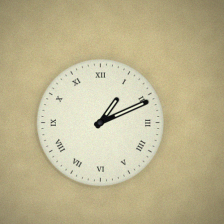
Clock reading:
{"hour": 1, "minute": 11}
